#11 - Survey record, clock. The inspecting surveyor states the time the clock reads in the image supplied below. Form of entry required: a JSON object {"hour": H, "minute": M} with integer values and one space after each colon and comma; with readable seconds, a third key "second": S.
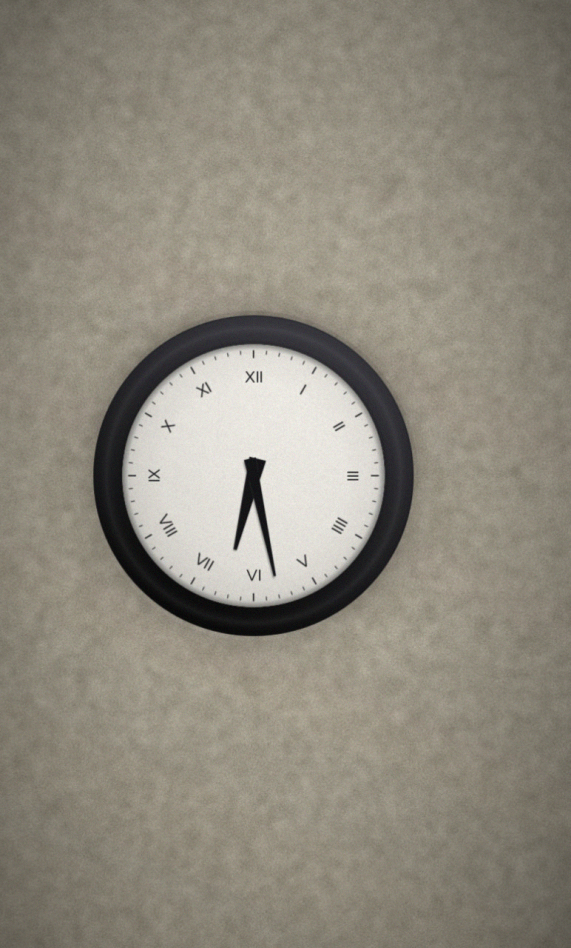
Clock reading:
{"hour": 6, "minute": 28}
